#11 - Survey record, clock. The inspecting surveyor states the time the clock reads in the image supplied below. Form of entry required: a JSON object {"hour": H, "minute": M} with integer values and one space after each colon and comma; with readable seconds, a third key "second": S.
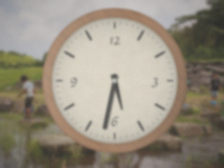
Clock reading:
{"hour": 5, "minute": 32}
